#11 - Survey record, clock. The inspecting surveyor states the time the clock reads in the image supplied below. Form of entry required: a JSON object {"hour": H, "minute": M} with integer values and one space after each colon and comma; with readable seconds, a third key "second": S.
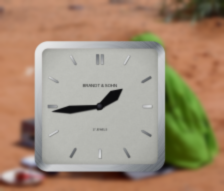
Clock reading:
{"hour": 1, "minute": 44}
